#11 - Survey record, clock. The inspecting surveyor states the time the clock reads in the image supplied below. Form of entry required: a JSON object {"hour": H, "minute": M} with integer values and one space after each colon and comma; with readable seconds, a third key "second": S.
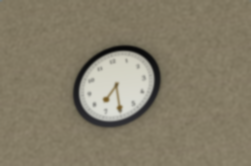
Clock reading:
{"hour": 7, "minute": 30}
